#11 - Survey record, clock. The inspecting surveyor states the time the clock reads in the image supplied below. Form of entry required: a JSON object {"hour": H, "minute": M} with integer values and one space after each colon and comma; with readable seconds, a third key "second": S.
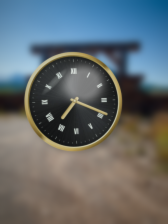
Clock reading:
{"hour": 7, "minute": 19}
